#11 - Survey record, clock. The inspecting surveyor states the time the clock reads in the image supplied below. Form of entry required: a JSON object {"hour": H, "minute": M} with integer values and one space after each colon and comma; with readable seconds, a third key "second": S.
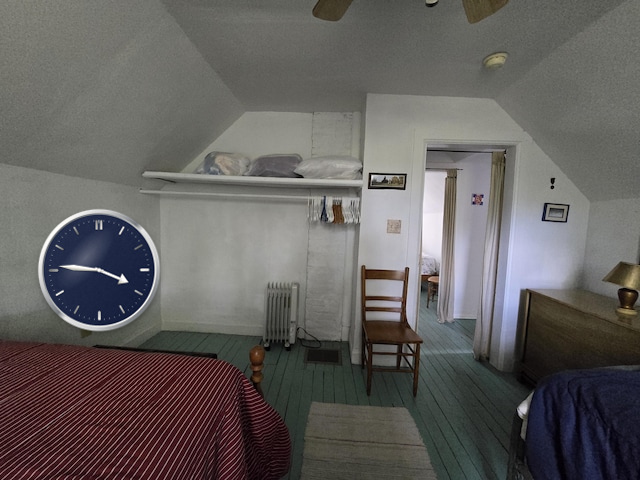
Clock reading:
{"hour": 3, "minute": 46}
